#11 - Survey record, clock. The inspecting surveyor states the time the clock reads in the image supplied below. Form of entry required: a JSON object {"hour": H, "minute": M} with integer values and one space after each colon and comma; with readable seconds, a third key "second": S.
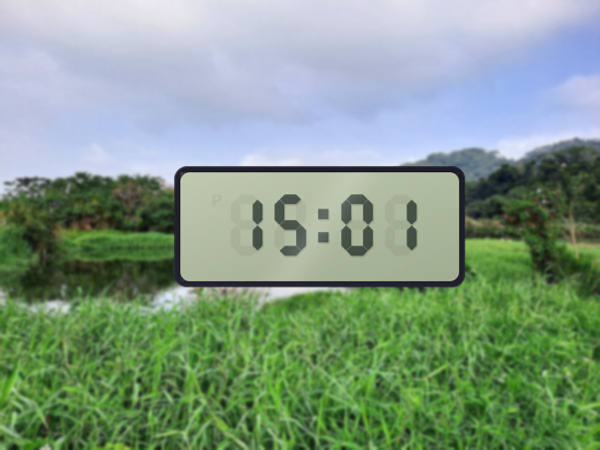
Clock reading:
{"hour": 15, "minute": 1}
